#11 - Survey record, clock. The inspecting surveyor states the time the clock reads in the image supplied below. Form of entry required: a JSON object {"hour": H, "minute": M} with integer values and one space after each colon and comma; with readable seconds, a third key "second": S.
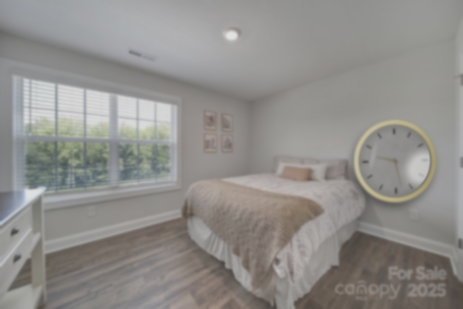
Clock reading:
{"hour": 9, "minute": 28}
